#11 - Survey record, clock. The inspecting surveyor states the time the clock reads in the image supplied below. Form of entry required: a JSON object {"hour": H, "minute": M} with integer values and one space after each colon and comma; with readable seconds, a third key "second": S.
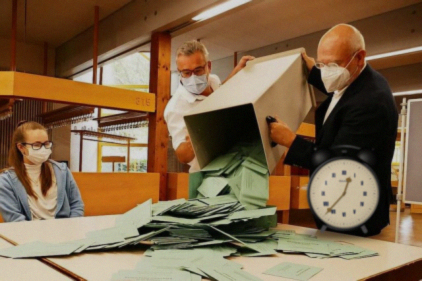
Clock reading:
{"hour": 12, "minute": 37}
